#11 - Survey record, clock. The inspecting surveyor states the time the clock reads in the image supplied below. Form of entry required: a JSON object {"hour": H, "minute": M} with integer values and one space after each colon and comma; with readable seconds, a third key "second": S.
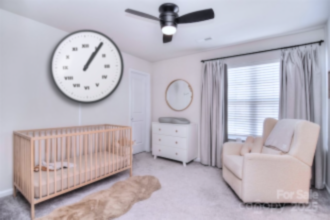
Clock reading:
{"hour": 1, "minute": 6}
